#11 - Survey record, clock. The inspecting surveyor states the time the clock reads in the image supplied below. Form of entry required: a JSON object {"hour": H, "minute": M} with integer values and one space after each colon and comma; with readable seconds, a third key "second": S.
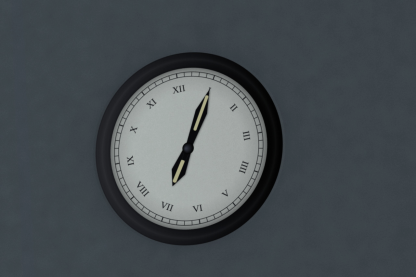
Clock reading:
{"hour": 7, "minute": 5}
